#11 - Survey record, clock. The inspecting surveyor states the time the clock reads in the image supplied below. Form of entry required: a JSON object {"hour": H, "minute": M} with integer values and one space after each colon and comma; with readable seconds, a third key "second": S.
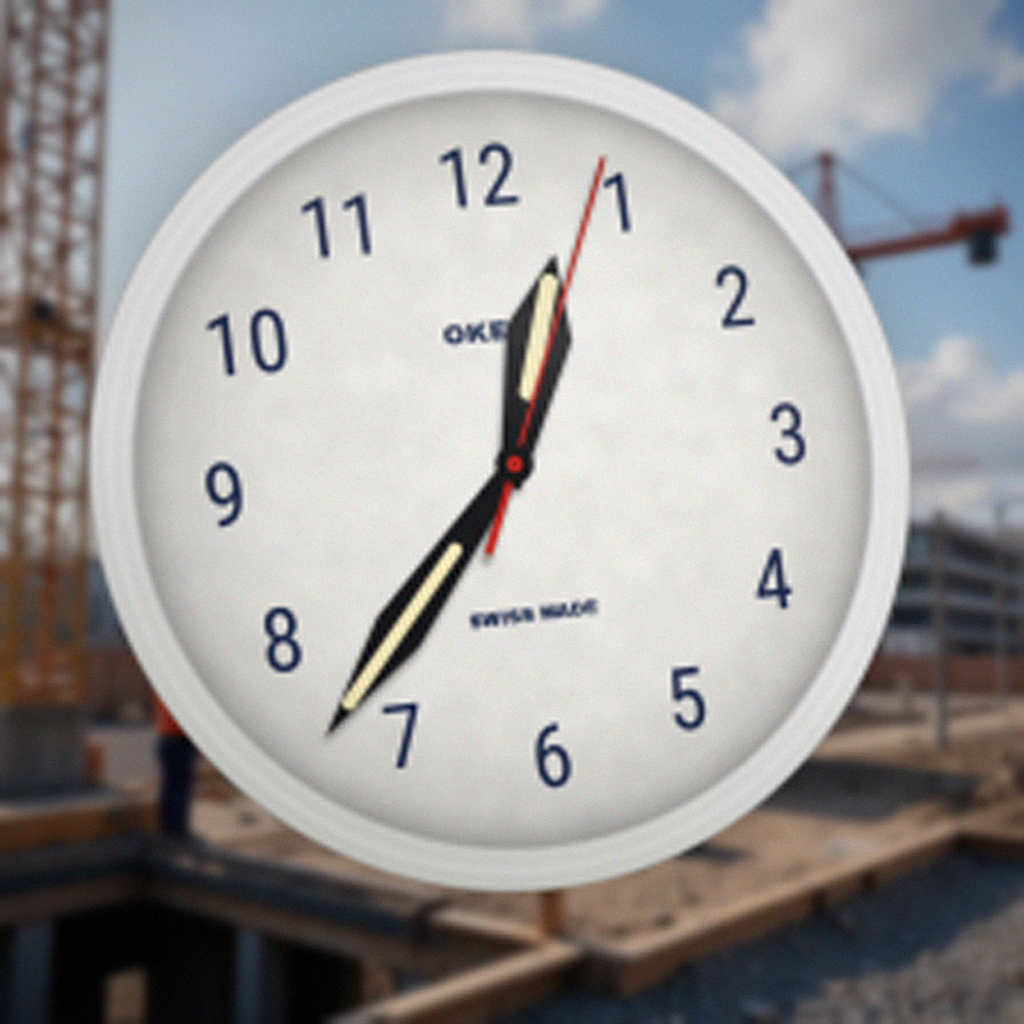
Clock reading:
{"hour": 12, "minute": 37, "second": 4}
